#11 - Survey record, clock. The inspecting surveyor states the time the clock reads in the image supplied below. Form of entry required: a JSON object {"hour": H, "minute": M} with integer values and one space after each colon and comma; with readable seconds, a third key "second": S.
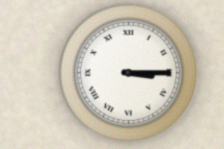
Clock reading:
{"hour": 3, "minute": 15}
